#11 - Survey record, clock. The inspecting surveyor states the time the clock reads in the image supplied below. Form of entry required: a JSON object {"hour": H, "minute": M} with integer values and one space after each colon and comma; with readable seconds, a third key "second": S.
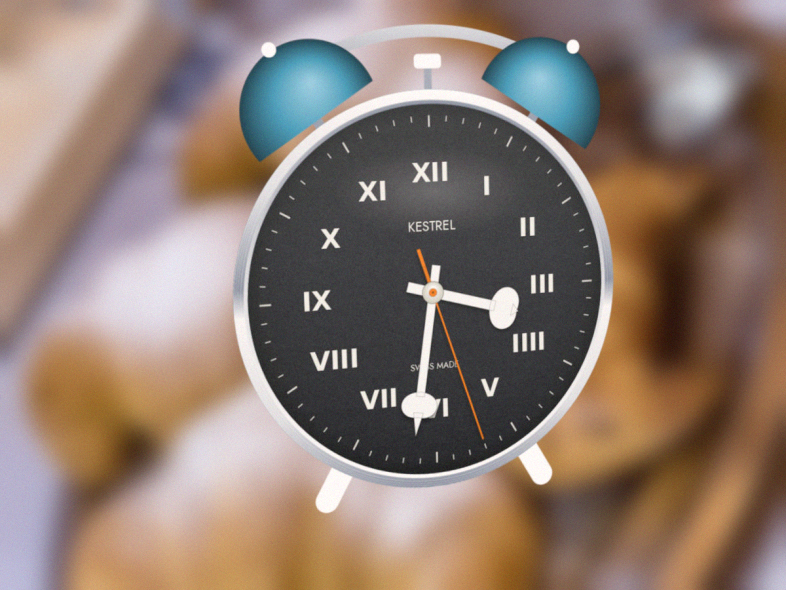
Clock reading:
{"hour": 3, "minute": 31, "second": 27}
